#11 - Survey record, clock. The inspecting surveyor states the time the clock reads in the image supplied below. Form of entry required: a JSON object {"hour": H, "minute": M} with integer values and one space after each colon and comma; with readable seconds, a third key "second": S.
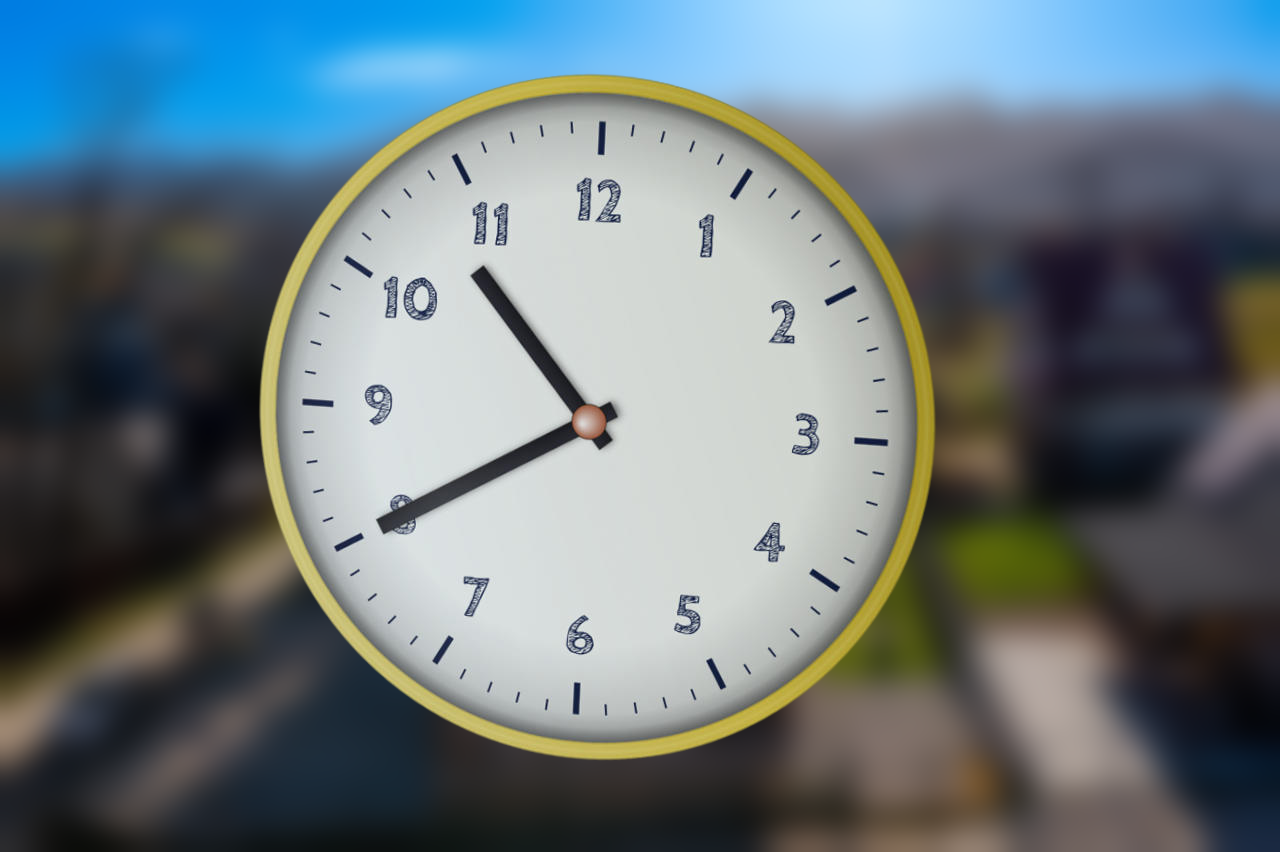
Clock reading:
{"hour": 10, "minute": 40}
